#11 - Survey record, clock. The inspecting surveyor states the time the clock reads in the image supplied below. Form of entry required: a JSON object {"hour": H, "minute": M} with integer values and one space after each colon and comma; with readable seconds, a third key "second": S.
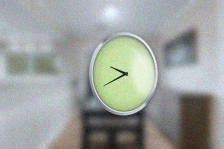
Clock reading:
{"hour": 9, "minute": 41}
